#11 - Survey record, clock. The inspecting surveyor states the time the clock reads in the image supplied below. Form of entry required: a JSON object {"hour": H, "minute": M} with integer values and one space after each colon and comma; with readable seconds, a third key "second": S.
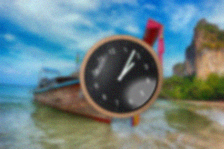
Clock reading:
{"hour": 2, "minute": 8}
